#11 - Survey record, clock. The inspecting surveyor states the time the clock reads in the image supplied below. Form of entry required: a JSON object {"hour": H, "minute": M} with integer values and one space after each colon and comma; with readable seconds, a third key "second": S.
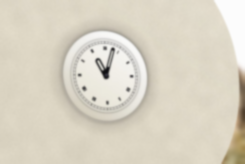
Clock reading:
{"hour": 11, "minute": 3}
